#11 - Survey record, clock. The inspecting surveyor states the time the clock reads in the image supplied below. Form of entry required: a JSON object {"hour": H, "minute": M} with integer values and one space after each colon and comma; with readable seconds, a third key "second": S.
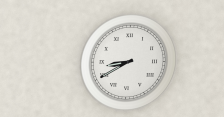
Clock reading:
{"hour": 8, "minute": 40}
